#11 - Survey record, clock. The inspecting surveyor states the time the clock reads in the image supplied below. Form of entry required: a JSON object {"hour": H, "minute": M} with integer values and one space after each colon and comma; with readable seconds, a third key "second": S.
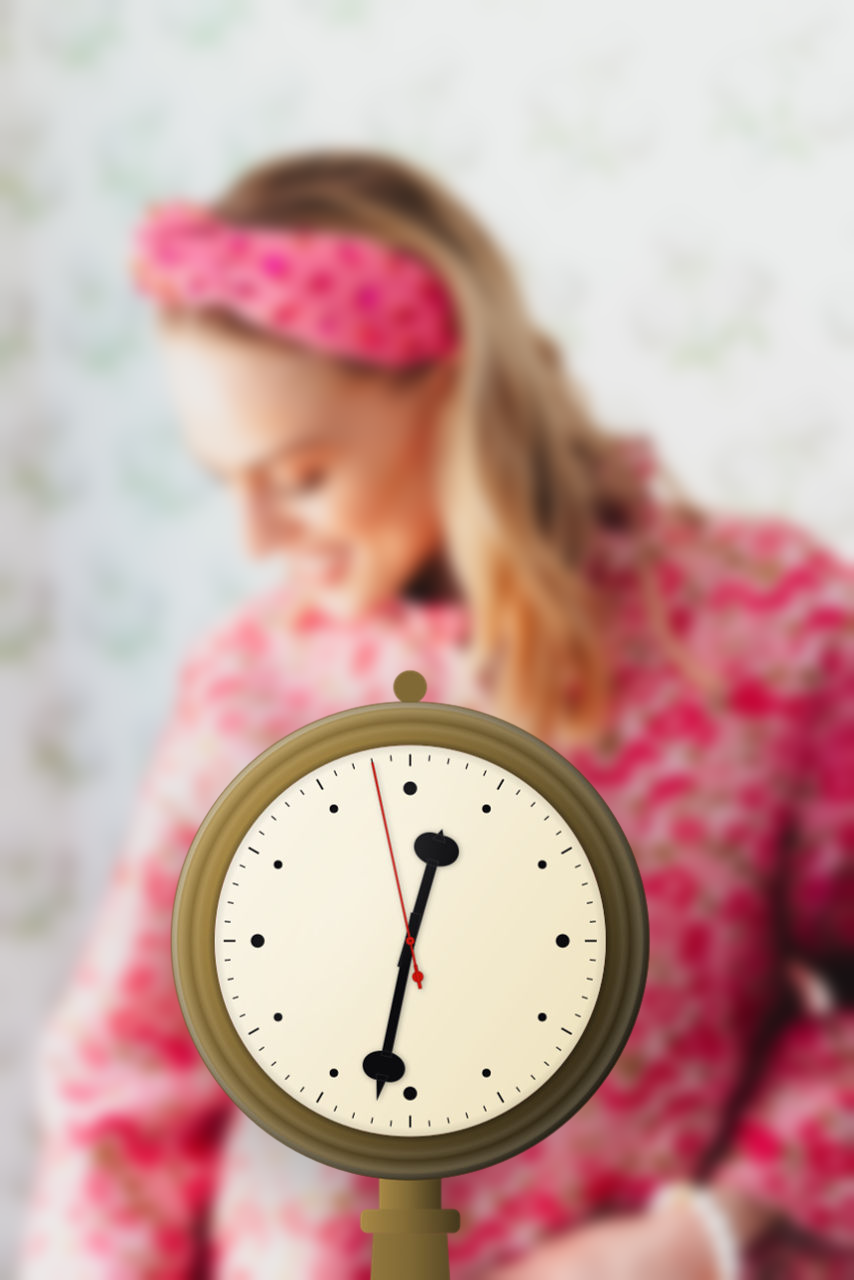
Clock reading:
{"hour": 12, "minute": 31, "second": 58}
